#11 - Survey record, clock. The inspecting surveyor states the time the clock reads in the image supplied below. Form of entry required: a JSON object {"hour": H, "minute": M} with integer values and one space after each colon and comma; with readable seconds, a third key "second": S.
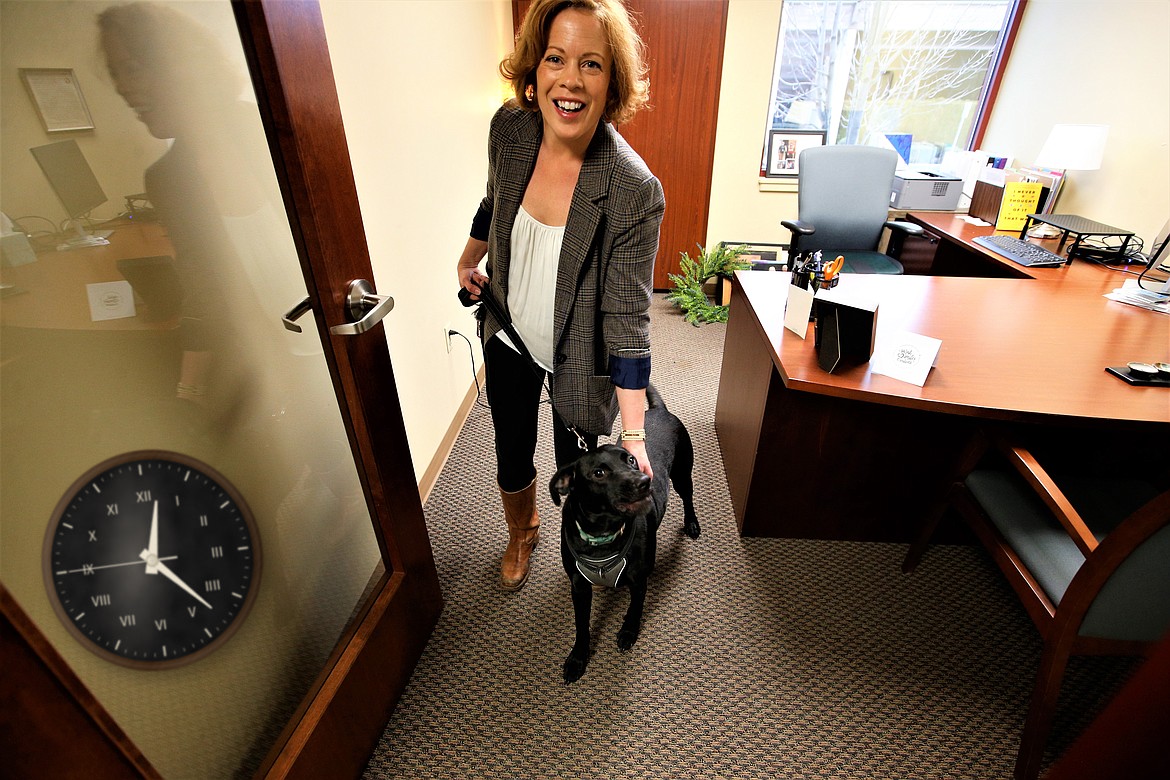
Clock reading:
{"hour": 12, "minute": 22, "second": 45}
